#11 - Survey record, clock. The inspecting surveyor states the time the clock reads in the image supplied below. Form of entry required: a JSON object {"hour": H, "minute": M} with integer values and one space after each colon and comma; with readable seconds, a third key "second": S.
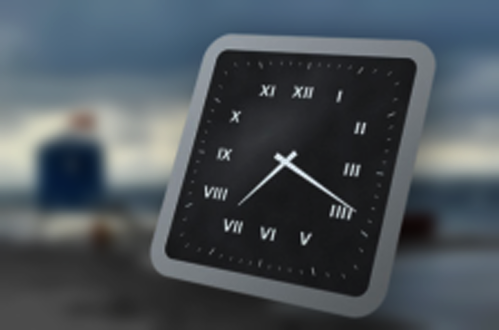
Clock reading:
{"hour": 7, "minute": 19}
